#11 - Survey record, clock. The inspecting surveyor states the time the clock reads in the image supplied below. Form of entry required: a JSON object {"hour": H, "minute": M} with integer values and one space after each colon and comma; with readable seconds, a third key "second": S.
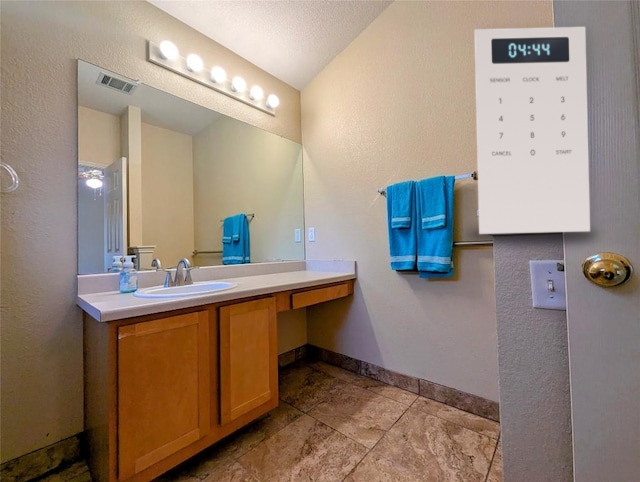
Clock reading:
{"hour": 4, "minute": 44}
